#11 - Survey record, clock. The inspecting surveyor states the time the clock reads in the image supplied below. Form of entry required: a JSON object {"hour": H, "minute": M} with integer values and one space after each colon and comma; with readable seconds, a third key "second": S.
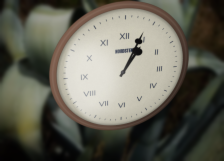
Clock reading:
{"hour": 1, "minute": 4}
